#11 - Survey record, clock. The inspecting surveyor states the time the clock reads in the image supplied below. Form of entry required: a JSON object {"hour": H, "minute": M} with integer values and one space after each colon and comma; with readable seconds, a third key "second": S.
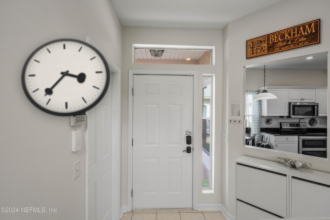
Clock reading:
{"hour": 3, "minute": 37}
